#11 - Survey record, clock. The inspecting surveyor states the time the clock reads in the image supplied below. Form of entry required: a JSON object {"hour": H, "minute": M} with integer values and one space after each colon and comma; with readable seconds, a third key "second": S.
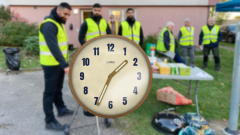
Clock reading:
{"hour": 1, "minute": 34}
